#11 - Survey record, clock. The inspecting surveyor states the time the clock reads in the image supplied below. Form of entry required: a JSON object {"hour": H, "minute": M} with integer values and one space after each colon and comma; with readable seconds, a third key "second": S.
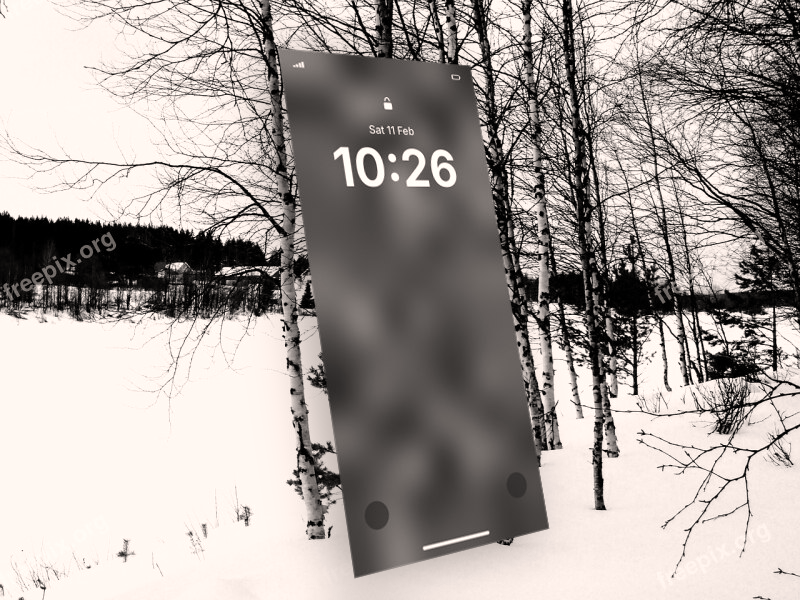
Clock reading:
{"hour": 10, "minute": 26}
